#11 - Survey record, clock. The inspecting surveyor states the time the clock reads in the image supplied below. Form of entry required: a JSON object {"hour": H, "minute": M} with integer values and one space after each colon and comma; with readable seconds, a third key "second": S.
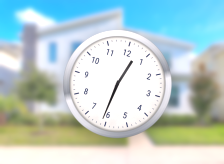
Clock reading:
{"hour": 12, "minute": 31}
